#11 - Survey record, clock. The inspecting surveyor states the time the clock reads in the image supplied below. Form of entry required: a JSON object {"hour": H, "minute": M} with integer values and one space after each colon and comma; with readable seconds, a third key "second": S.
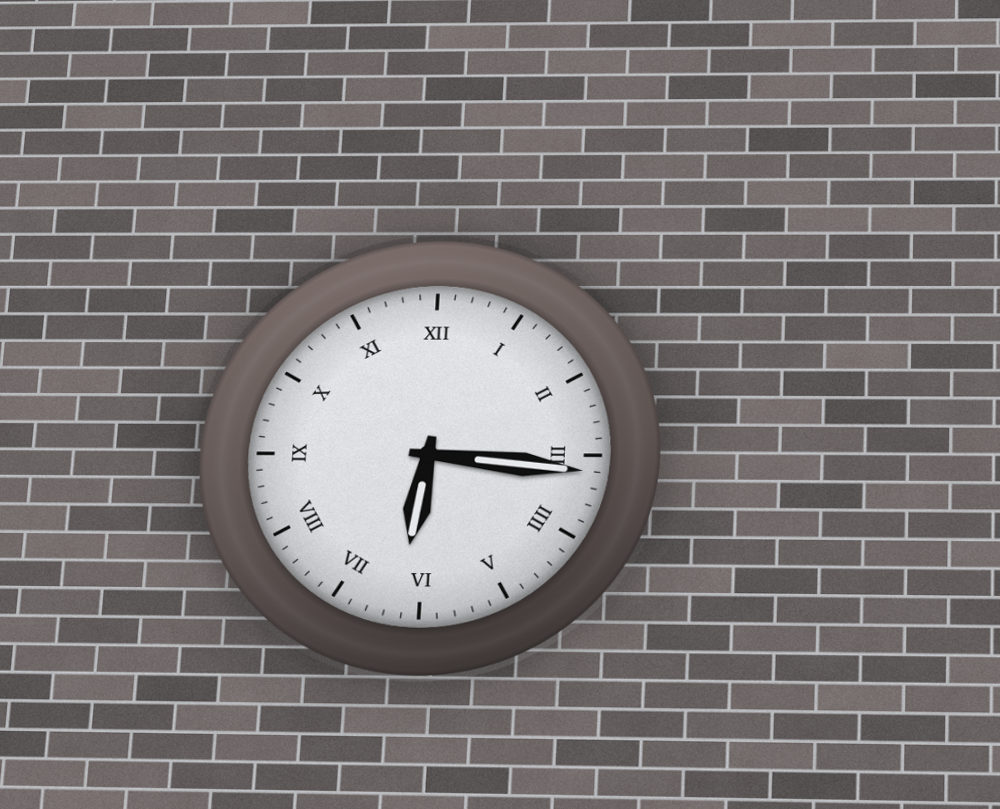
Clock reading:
{"hour": 6, "minute": 16}
